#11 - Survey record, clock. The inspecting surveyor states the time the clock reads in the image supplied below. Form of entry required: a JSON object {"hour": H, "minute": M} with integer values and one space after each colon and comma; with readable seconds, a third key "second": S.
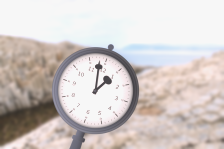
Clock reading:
{"hour": 12, "minute": 58}
